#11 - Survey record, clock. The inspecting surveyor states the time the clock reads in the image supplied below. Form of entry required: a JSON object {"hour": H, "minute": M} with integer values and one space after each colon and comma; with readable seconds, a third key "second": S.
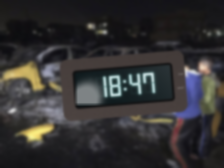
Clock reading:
{"hour": 18, "minute": 47}
